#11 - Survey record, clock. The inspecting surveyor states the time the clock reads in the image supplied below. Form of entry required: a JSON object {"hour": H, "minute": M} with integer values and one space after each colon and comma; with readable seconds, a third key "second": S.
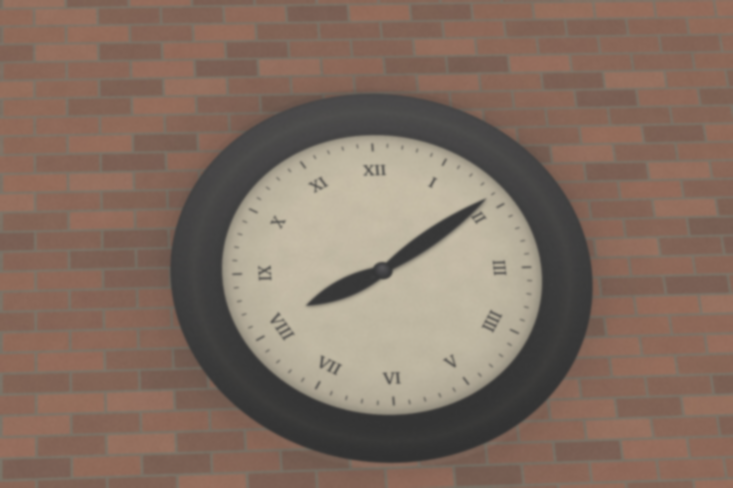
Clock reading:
{"hour": 8, "minute": 9}
